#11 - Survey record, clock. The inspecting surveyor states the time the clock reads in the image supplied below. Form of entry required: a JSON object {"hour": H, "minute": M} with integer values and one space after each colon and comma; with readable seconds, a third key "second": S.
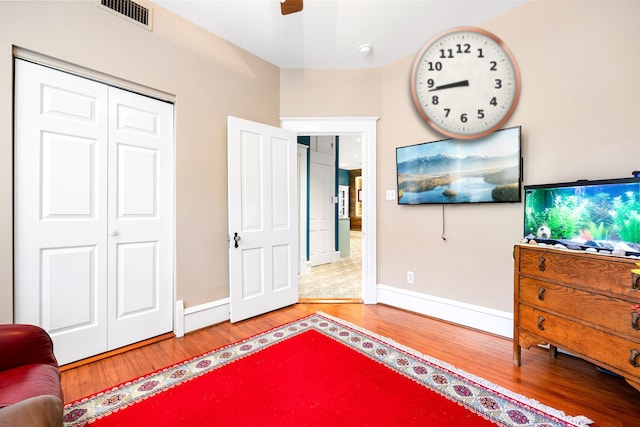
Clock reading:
{"hour": 8, "minute": 43}
